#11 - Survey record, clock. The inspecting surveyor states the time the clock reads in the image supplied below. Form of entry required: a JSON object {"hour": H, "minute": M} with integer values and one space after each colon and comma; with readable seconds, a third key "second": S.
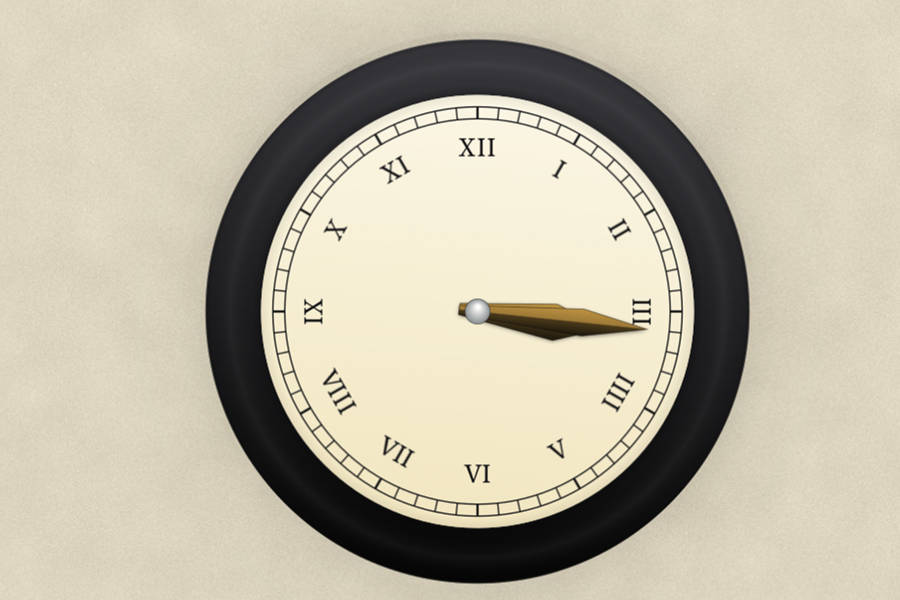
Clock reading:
{"hour": 3, "minute": 16}
